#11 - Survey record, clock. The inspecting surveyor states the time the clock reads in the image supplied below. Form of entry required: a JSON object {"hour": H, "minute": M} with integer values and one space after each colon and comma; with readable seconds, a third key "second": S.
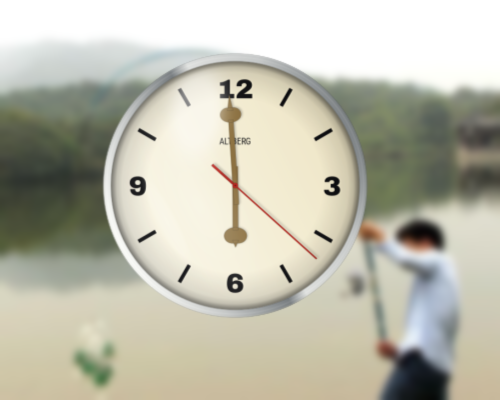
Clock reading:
{"hour": 5, "minute": 59, "second": 22}
